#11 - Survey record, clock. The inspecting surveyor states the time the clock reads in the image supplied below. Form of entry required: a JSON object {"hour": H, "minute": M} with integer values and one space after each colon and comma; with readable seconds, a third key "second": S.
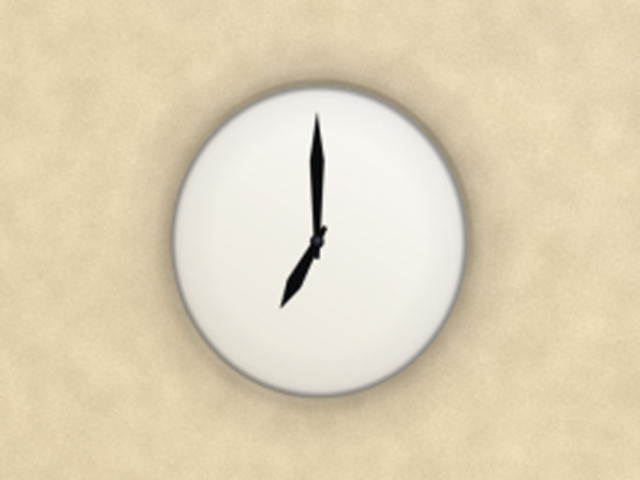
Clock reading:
{"hour": 7, "minute": 0}
